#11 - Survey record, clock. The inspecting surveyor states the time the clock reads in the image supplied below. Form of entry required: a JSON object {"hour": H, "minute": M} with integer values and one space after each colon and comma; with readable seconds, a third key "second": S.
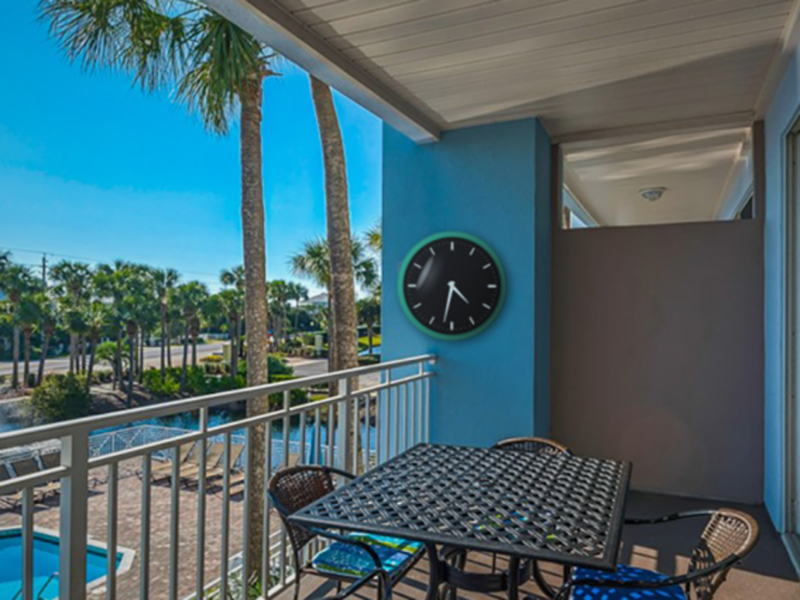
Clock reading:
{"hour": 4, "minute": 32}
